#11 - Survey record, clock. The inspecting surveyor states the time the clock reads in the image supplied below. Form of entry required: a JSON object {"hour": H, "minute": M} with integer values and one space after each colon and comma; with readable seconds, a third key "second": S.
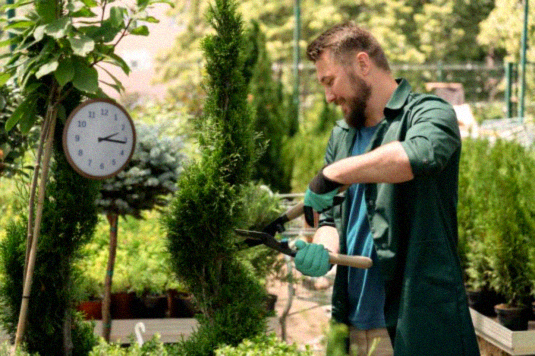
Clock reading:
{"hour": 2, "minute": 16}
